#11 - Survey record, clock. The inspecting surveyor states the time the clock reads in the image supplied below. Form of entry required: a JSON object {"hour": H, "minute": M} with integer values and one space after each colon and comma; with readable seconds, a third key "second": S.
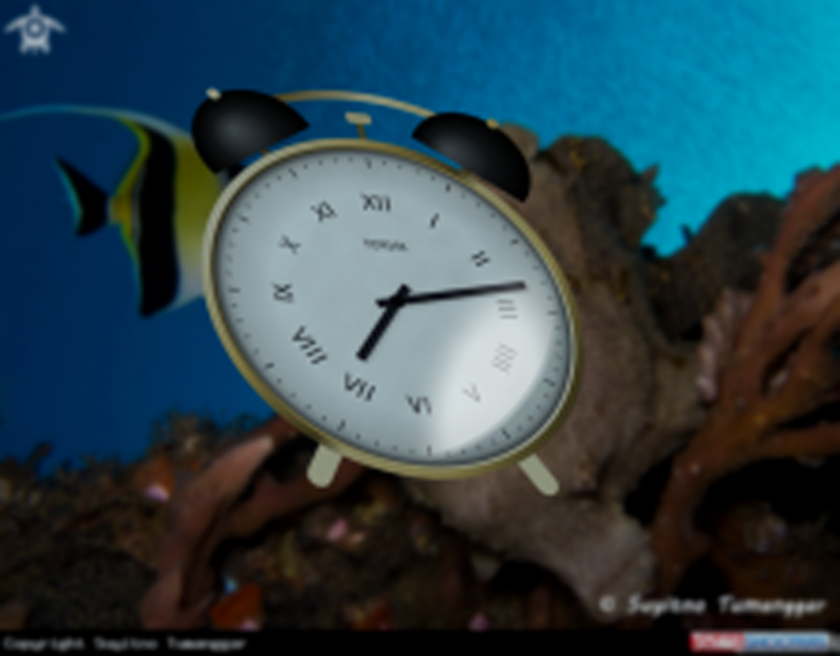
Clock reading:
{"hour": 7, "minute": 13}
